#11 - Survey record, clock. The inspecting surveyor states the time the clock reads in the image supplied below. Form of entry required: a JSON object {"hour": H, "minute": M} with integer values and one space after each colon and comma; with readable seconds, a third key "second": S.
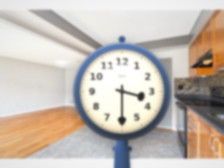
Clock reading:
{"hour": 3, "minute": 30}
